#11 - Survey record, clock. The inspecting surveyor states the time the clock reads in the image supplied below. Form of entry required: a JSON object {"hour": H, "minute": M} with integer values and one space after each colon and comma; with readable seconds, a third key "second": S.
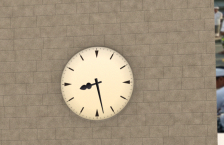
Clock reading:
{"hour": 8, "minute": 28}
